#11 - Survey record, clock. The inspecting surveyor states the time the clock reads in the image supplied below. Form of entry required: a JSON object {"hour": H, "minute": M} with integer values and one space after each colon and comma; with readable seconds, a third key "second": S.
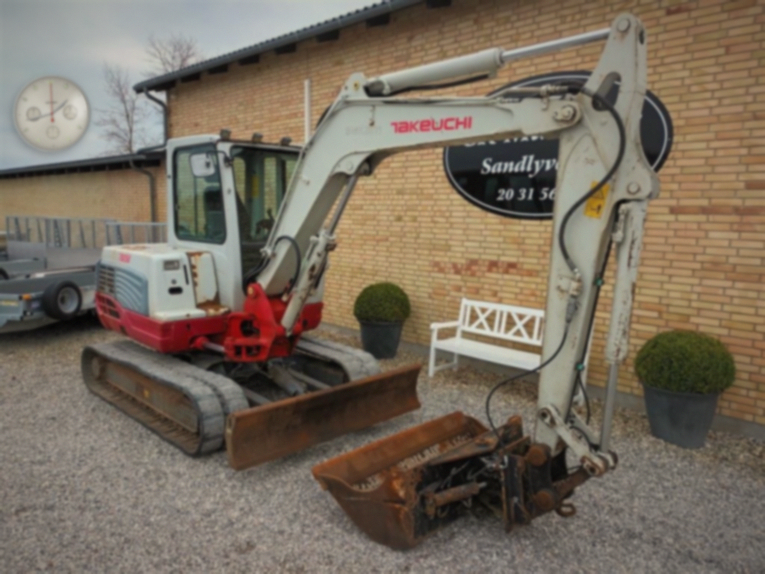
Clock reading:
{"hour": 1, "minute": 43}
